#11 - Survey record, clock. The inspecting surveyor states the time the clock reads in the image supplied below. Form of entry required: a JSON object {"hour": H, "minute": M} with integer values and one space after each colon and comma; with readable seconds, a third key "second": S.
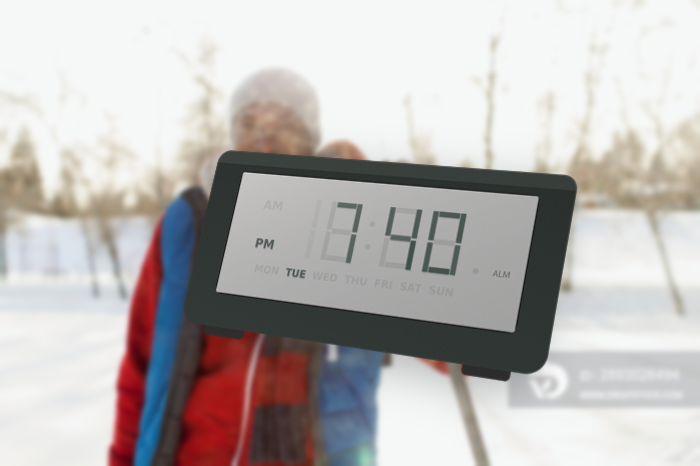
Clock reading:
{"hour": 7, "minute": 40}
